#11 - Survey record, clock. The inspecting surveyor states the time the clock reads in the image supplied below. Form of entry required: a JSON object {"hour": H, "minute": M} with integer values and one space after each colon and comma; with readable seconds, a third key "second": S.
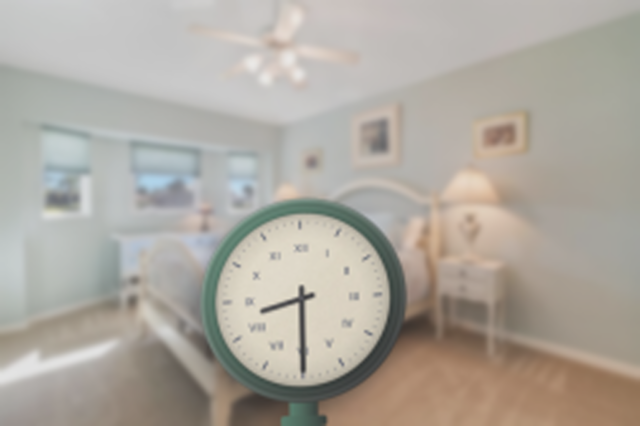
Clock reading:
{"hour": 8, "minute": 30}
